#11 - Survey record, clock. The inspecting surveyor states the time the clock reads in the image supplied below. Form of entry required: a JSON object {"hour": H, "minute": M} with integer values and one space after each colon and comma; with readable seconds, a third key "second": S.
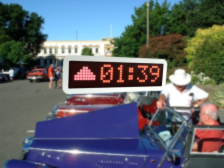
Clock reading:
{"hour": 1, "minute": 39}
